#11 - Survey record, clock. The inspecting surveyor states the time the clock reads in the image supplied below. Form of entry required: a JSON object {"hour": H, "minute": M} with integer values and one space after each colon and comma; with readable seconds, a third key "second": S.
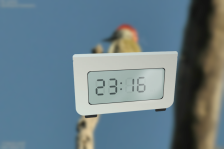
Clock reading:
{"hour": 23, "minute": 16}
